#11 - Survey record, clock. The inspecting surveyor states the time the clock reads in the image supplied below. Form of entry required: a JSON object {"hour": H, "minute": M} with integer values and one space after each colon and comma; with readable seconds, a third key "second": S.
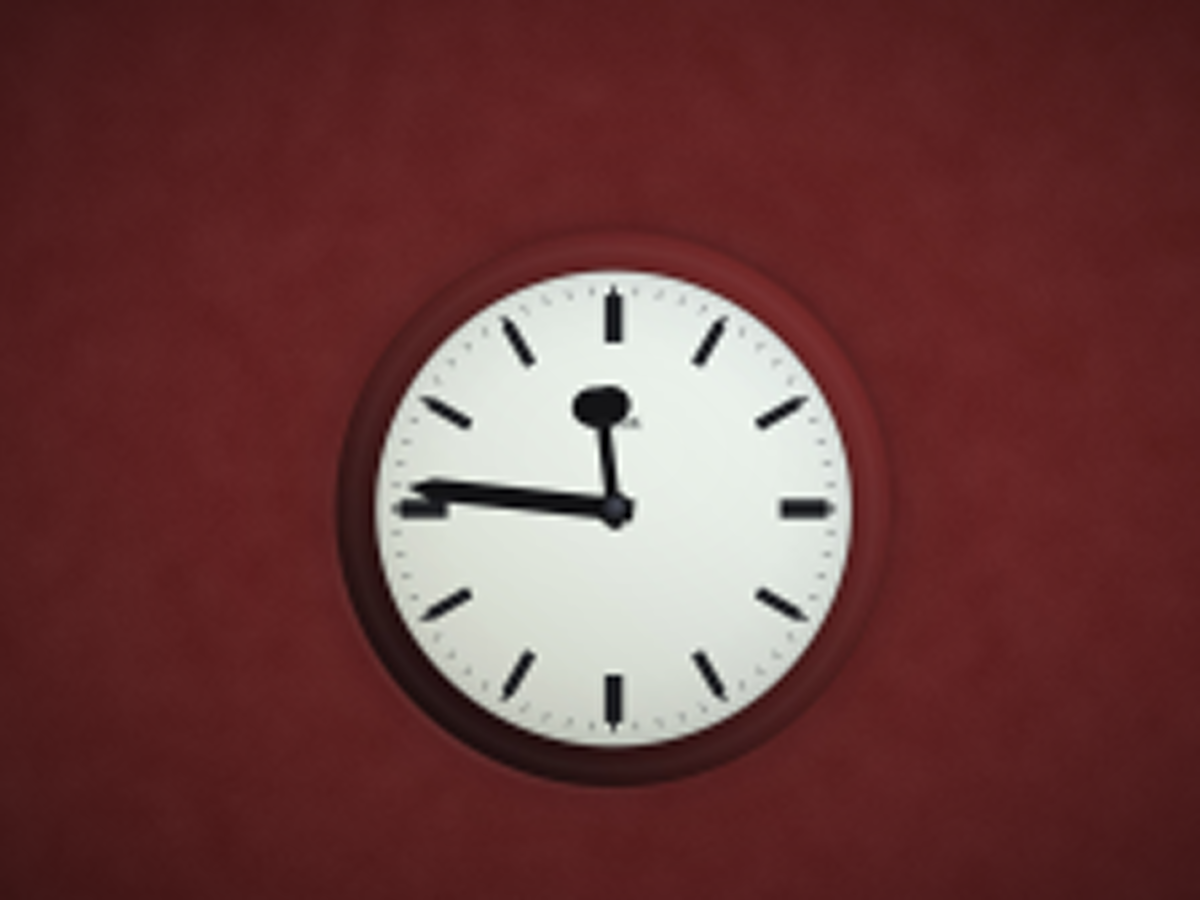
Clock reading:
{"hour": 11, "minute": 46}
